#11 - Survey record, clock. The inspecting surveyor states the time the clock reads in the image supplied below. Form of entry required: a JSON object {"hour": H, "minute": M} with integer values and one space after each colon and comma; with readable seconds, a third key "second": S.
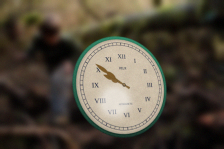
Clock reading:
{"hour": 9, "minute": 51}
